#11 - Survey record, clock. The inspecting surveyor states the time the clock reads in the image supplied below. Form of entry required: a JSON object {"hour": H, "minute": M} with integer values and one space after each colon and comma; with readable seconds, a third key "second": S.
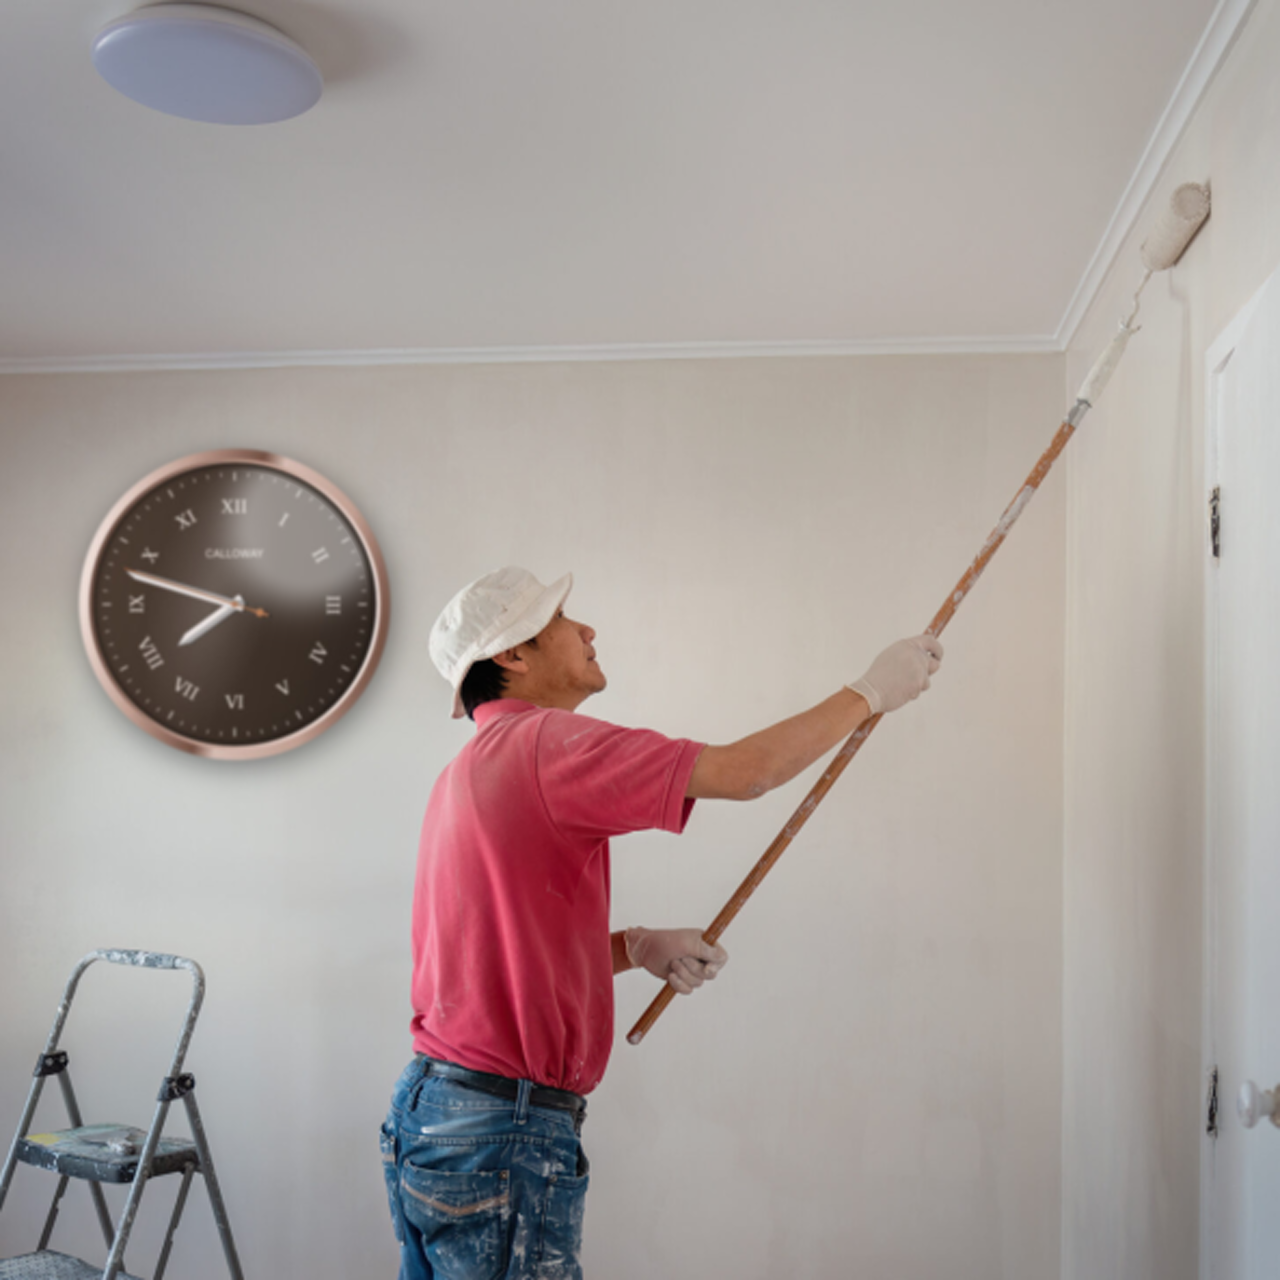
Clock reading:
{"hour": 7, "minute": 47, "second": 48}
